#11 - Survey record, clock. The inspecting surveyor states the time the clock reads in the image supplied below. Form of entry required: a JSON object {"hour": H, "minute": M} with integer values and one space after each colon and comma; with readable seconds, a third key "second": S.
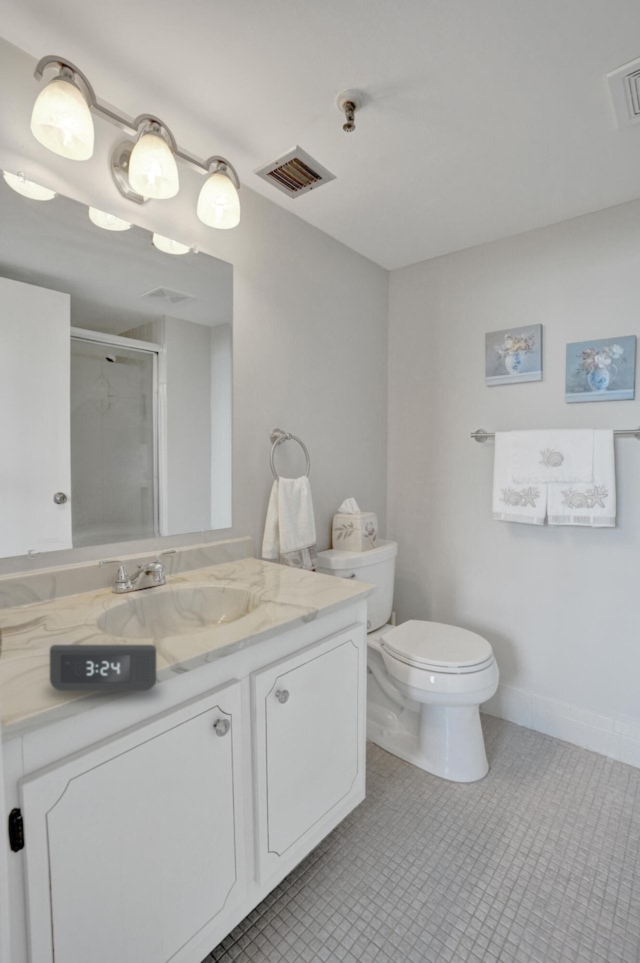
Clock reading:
{"hour": 3, "minute": 24}
